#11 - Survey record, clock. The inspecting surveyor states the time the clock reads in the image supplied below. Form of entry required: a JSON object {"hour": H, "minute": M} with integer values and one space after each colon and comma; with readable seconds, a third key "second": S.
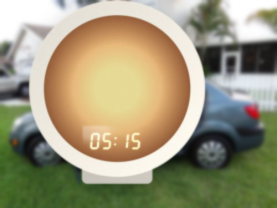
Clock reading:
{"hour": 5, "minute": 15}
